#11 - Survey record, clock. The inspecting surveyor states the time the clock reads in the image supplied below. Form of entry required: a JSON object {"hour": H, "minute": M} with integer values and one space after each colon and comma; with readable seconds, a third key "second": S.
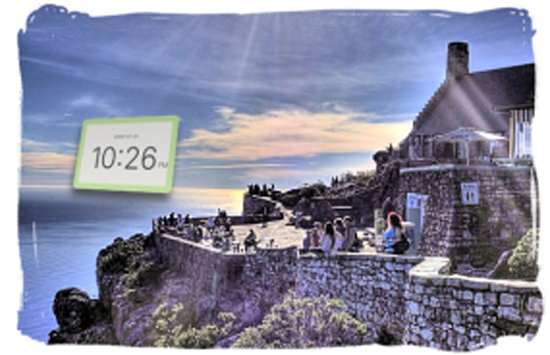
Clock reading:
{"hour": 10, "minute": 26}
